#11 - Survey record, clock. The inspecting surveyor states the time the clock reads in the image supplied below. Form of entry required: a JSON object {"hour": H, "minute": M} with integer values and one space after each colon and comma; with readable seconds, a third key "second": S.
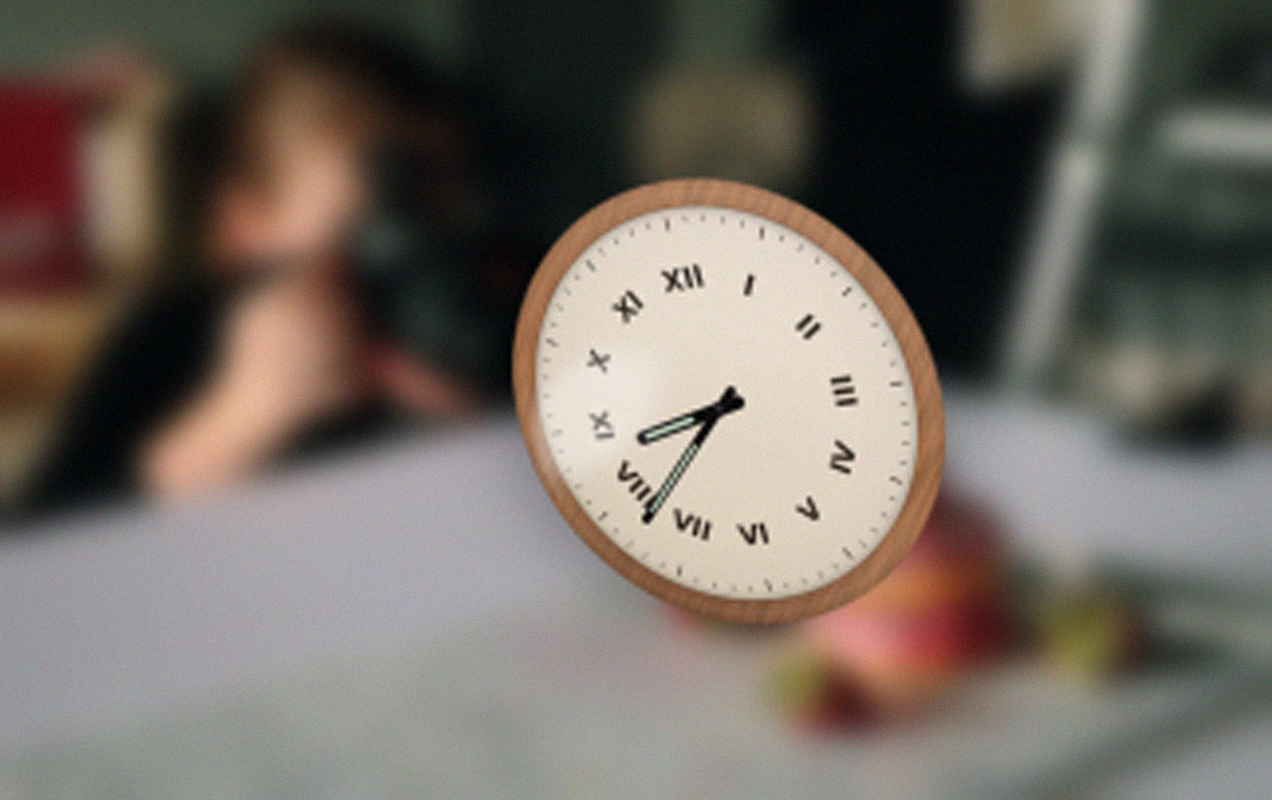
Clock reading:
{"hour": 8, "minute": 38}
